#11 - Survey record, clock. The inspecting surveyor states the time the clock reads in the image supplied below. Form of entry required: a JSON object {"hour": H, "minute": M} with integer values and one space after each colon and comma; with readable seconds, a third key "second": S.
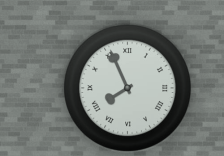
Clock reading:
{"hour": 7, "minute": 56}
